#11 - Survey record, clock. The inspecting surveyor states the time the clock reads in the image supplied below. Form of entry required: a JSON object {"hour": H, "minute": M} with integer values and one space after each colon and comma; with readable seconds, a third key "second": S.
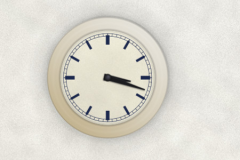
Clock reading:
{"hour": 3, "minute": 18}
